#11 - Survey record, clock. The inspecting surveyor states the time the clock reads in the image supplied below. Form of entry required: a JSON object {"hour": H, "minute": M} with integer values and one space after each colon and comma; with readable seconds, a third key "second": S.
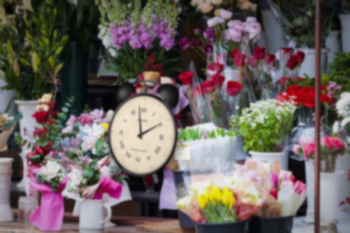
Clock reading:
{"hour": 1, "minute": 58}
